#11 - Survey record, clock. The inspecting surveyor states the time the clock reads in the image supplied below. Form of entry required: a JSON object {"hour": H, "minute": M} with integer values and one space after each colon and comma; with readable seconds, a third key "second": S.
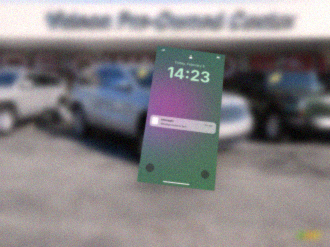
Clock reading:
{"hour": 14, "minute": 23}
